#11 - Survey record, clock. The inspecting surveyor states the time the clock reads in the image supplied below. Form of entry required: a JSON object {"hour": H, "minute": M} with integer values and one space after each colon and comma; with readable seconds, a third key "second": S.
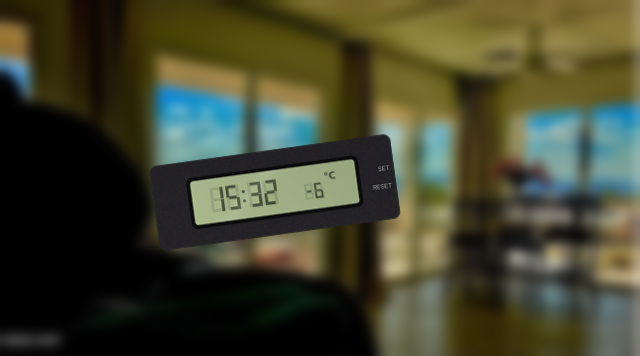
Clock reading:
{"hour": 15, "minute": 32}
